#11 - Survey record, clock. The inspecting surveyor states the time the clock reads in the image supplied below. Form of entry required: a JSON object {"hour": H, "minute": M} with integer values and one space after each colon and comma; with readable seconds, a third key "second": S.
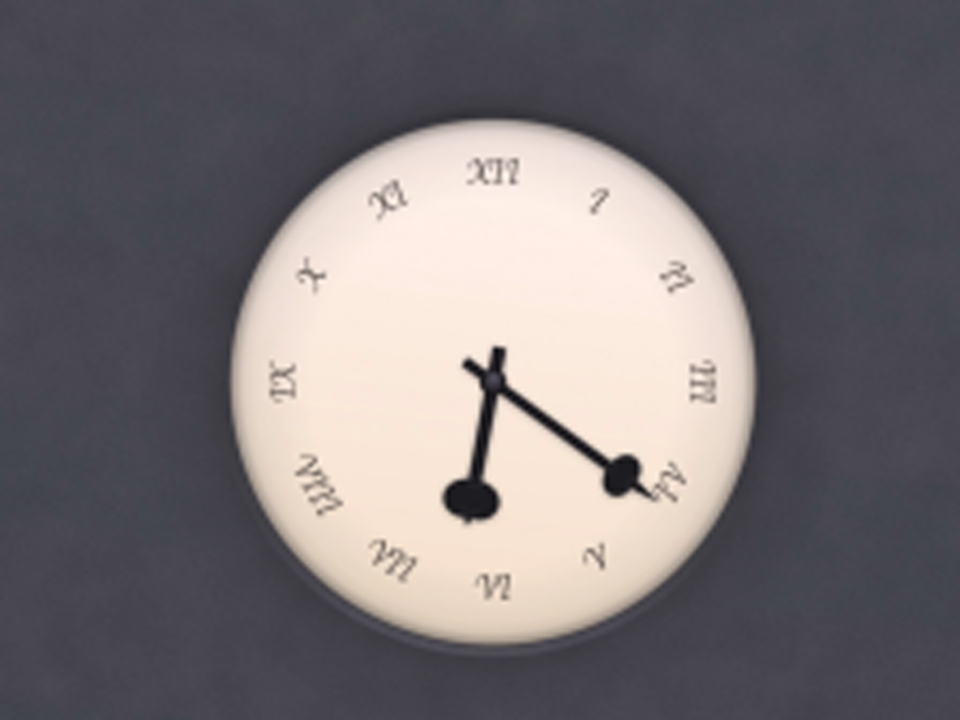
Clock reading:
{"hour": 6, "minute": 21}
